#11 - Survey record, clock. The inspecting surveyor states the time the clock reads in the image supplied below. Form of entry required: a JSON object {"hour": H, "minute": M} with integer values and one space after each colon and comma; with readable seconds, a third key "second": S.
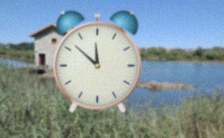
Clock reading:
{"hour": 11, "minute": 52}
